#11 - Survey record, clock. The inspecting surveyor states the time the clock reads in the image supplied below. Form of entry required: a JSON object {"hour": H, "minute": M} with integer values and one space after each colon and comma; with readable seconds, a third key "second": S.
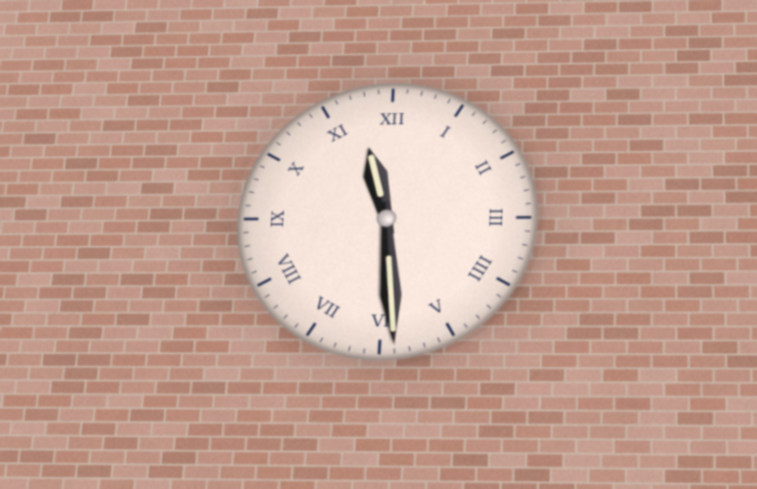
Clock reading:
{"hour": 11, "minute": 29}
